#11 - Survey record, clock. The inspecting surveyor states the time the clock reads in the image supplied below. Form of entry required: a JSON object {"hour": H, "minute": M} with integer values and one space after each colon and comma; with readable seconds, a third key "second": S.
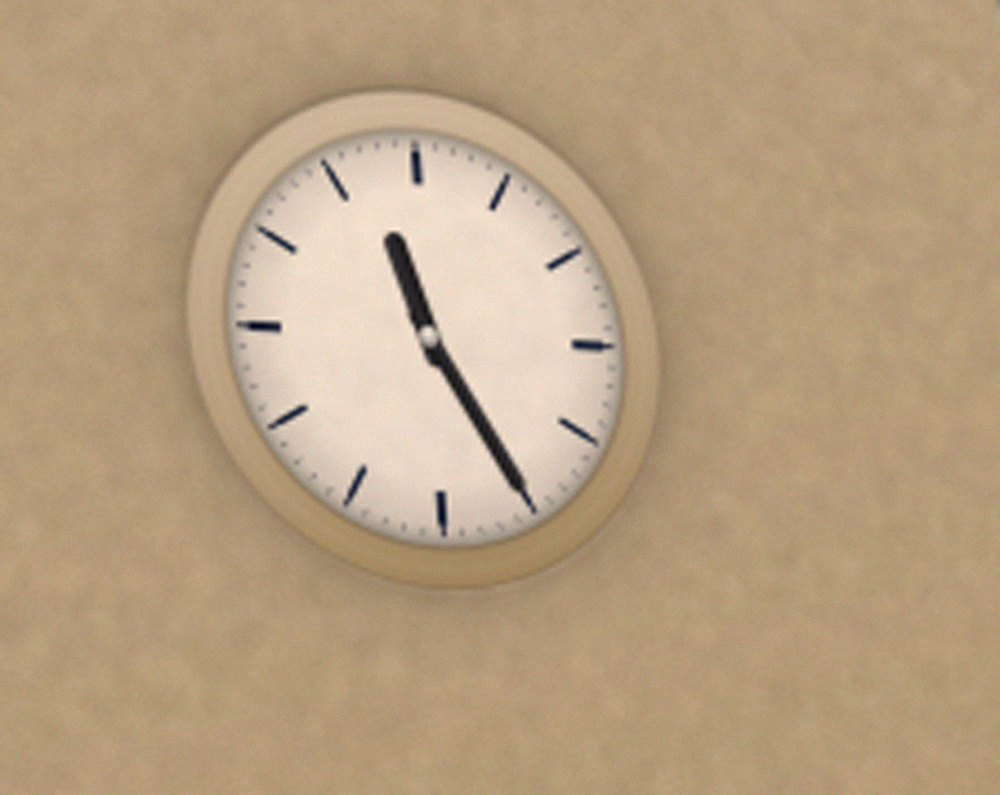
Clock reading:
{"hour": 11, "minute": 25}
